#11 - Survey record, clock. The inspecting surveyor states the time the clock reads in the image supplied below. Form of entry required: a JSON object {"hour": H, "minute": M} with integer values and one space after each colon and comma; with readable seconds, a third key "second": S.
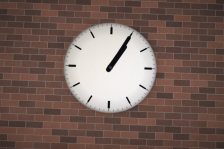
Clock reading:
{"hour": 1, "minute": 5}
